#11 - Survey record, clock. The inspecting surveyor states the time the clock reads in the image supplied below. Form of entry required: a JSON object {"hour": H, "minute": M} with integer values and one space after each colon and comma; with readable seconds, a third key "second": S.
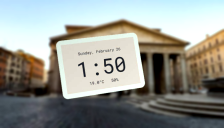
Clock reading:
{"hour": 1, "minute": 50}
